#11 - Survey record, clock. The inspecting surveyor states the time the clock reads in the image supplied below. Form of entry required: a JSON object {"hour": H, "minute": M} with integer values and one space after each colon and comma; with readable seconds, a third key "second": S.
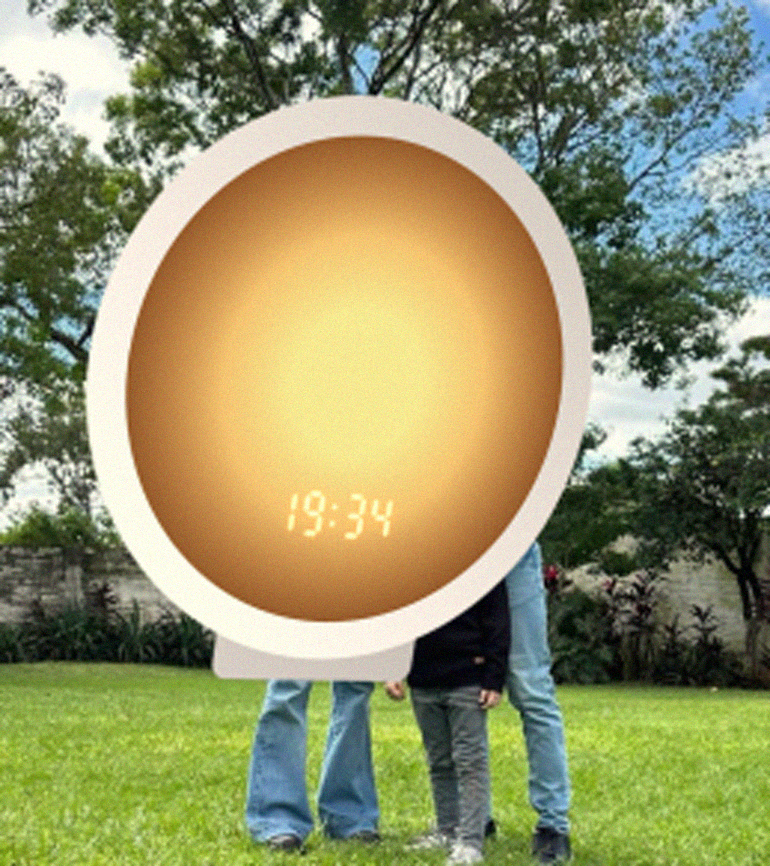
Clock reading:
{"hour": 19, "minute": 34}
